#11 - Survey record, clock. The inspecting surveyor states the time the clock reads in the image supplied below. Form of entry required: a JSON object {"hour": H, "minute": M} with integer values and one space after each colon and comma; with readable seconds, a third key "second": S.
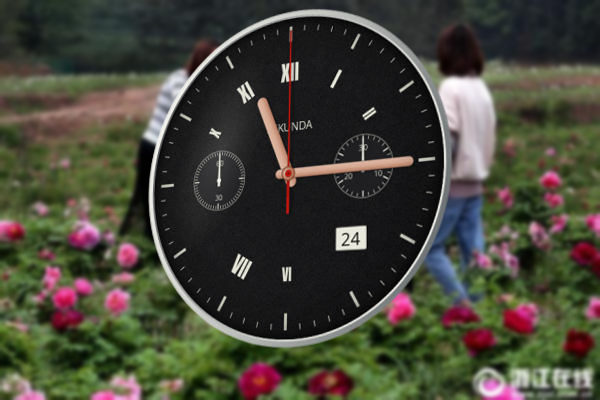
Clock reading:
{"hour": 11, "minute": 15}
